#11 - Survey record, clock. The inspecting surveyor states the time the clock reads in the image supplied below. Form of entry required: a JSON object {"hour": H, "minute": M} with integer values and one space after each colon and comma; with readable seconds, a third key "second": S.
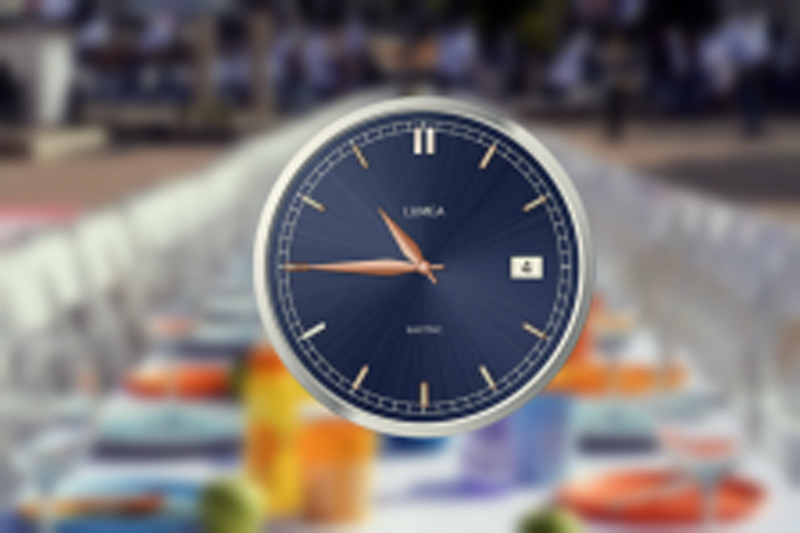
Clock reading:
{"hour": 10, "minute": 45}
